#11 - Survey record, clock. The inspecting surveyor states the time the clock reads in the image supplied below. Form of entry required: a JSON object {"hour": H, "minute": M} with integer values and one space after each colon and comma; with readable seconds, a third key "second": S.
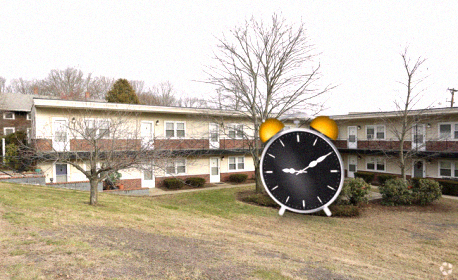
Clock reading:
{"hour": 9, "minute": 10}
